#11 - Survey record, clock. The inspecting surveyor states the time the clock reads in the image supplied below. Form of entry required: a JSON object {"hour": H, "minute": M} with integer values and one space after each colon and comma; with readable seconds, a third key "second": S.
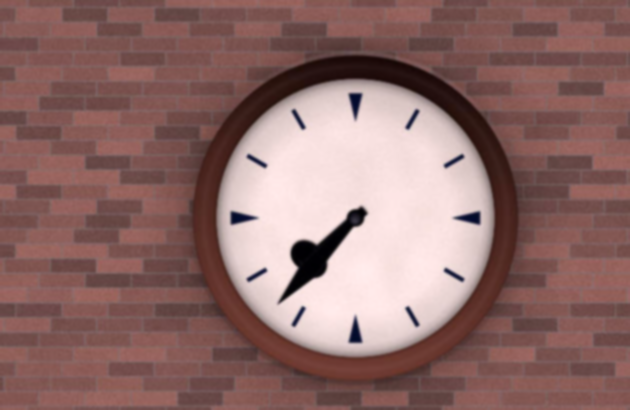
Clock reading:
{"hour": 7, "minute": 37}
